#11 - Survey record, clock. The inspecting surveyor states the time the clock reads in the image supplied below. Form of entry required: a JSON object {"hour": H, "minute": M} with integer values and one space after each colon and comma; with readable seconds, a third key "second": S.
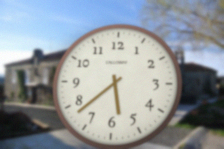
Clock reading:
{"hour": 5, "minute": 38}
